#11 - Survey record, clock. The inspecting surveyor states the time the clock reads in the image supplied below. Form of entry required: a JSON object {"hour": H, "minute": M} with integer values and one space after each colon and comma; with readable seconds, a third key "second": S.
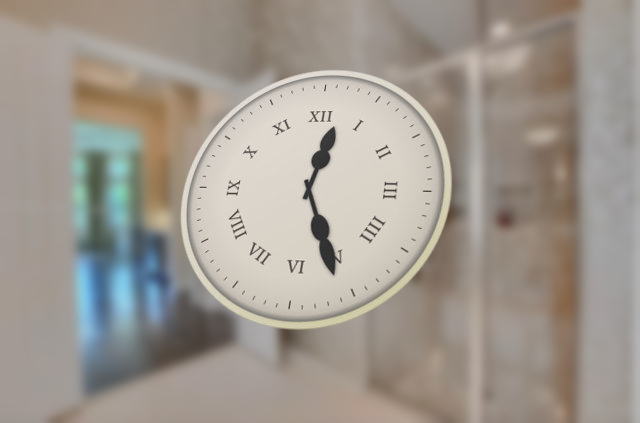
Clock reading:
{"hour": 12, "minute": 26}
